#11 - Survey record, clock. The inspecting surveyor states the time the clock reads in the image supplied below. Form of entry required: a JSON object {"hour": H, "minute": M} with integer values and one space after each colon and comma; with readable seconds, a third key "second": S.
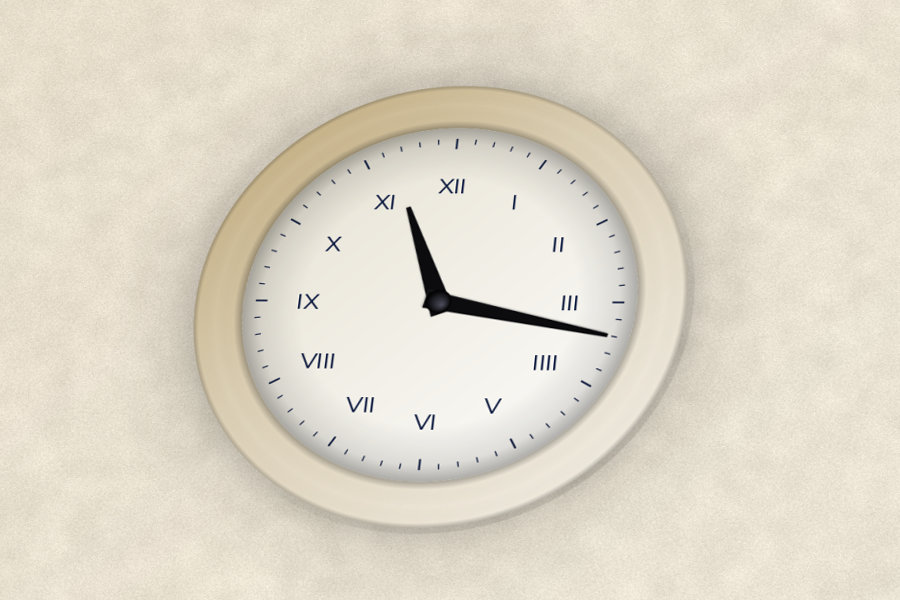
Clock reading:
{"hour": 11, "minute": 17}
